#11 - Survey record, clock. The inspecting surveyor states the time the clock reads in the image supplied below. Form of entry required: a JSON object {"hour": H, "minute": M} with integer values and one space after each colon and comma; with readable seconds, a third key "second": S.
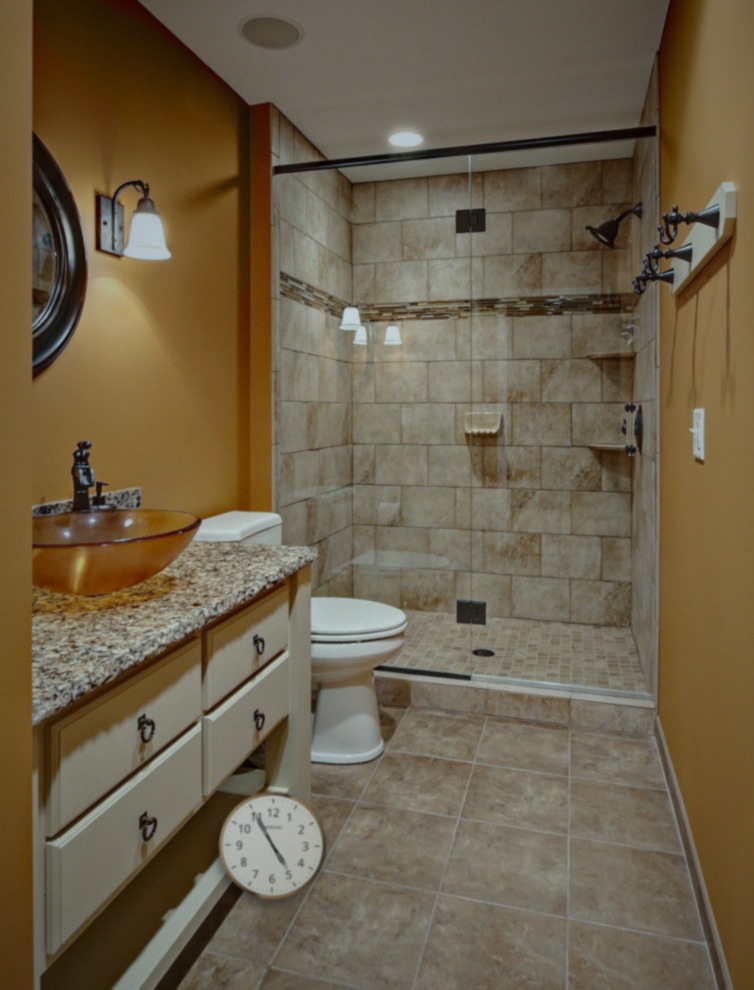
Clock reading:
{"hour": 4, "minute": 55}
